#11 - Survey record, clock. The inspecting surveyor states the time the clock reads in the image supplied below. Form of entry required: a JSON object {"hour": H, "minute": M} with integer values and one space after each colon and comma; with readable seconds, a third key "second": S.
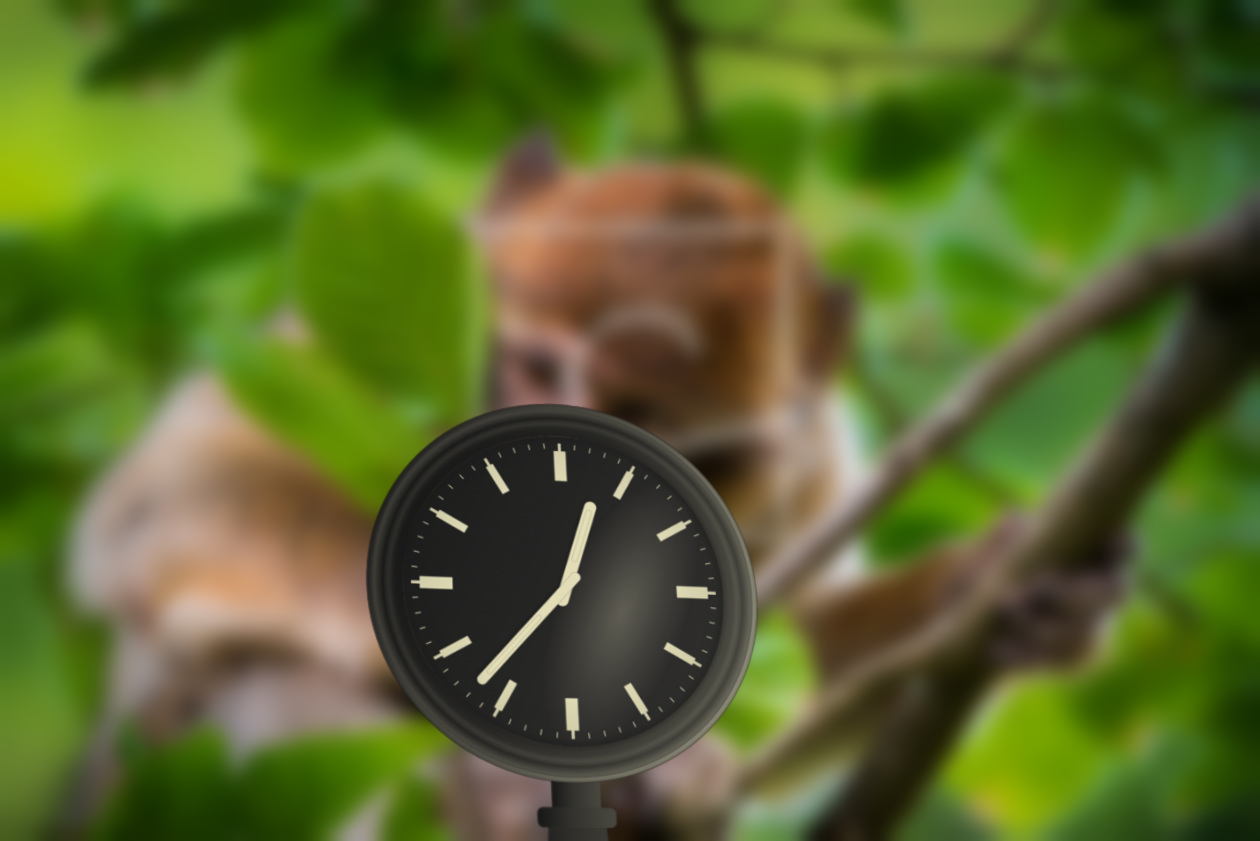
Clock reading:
{"hour": 12, "minute": 37}
